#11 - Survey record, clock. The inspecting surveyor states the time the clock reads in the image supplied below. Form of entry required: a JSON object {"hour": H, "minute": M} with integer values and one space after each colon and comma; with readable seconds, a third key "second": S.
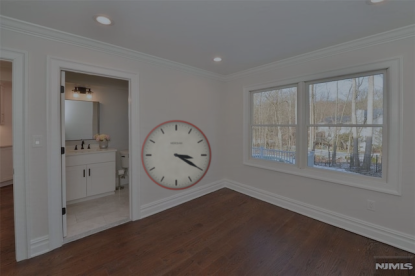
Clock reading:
{"hour": 3, "minute": 20}
